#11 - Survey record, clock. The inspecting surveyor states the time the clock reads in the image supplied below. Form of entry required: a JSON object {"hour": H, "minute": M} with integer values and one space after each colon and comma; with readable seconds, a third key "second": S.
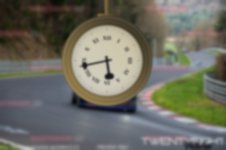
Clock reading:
{"hour": 5, "minute": 43}
